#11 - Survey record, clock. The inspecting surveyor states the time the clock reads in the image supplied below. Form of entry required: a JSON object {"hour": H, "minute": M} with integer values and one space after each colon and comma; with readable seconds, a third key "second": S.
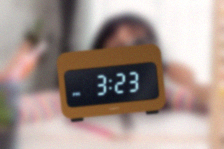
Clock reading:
{"hour": 3, "minute": 23}
